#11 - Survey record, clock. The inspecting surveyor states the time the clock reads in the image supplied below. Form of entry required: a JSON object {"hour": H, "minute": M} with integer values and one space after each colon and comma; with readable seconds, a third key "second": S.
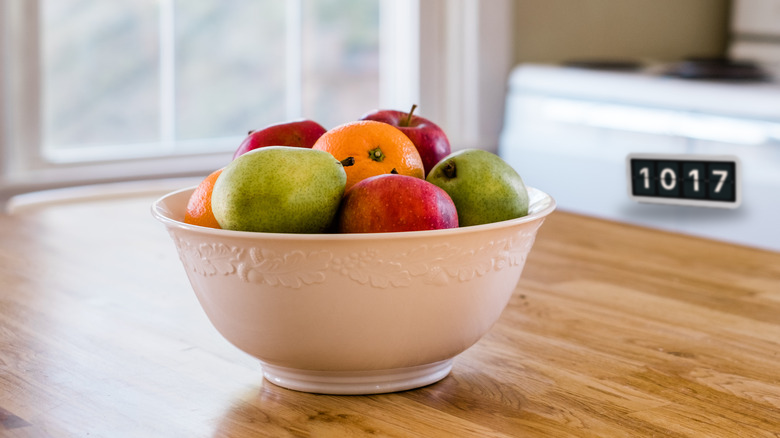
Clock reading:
{"hour": 10, "minute": 17}
